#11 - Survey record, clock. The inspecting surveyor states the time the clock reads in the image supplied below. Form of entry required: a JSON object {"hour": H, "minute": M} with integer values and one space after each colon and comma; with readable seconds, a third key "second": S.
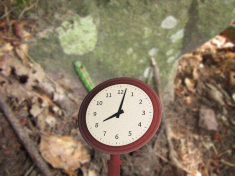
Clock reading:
{"hour": 8, "minute": 2}
